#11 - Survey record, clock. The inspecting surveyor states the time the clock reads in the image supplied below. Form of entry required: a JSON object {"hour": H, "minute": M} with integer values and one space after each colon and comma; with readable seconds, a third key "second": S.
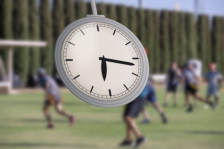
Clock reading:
{"hour": 6, "minute": 17}
